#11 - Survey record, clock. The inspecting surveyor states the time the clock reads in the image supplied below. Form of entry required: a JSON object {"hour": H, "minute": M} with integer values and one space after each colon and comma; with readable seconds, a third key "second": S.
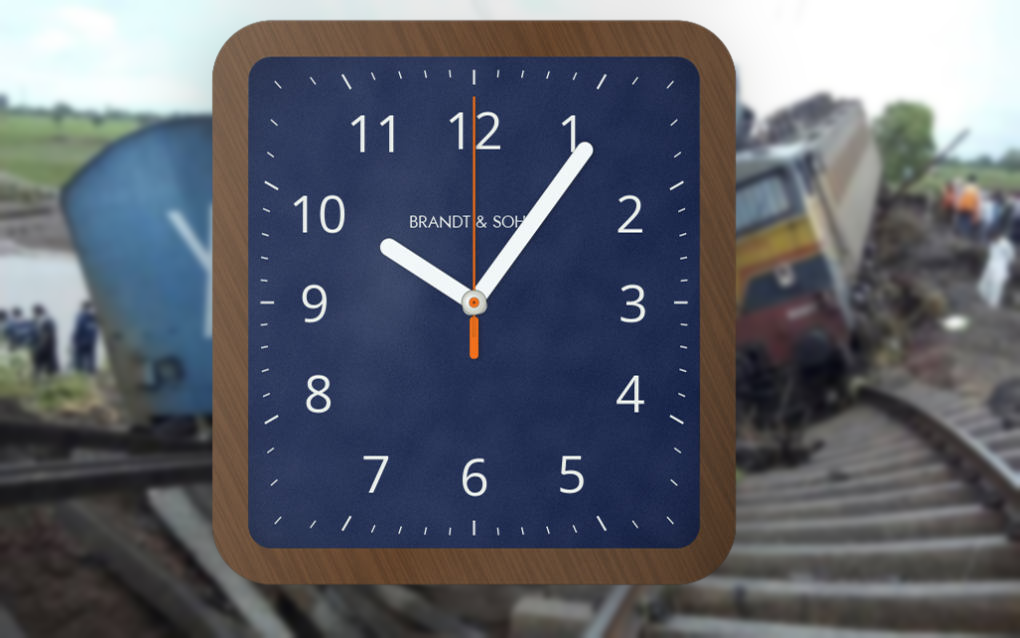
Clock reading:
{"hour": 10, "minute": 6, "second": 0}
